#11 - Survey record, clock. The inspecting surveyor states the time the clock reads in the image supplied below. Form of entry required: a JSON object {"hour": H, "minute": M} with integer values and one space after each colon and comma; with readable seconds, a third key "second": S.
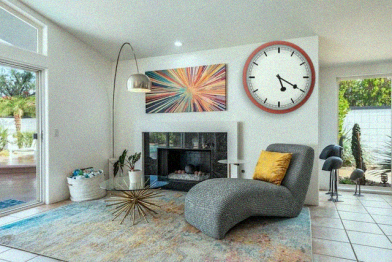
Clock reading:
{"hour": 5, "minute": 20}
